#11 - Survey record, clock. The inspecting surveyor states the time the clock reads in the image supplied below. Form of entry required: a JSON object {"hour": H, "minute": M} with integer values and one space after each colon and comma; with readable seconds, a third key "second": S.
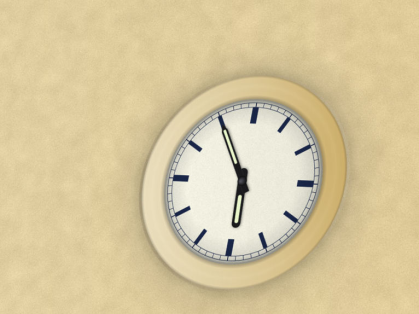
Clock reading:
{"hour": 5, "minute": 55}
